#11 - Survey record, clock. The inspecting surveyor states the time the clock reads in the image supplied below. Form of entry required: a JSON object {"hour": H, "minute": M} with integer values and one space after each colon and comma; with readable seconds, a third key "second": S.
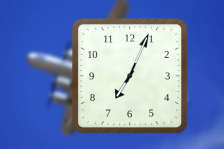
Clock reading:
{"hour": 7, "minute": 4}
